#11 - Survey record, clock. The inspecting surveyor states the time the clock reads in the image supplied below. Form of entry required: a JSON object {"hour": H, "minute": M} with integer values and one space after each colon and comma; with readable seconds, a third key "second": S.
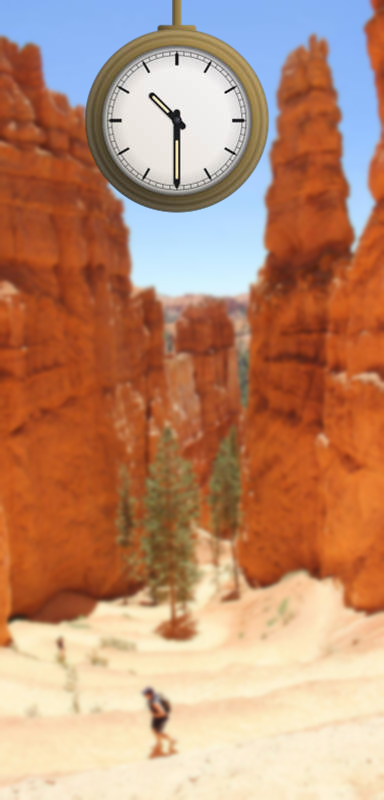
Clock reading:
{"hour": 10, "minute": 30}
